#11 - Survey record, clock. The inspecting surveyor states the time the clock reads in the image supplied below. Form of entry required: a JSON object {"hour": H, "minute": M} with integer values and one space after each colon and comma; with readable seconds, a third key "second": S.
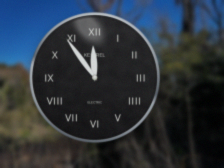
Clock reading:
{"hour": 11, "minute": 54}
